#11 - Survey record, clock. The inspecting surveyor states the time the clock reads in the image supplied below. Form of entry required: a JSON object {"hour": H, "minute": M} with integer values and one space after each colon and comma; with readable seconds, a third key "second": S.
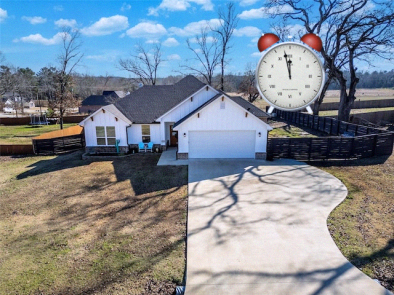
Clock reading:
{"hour": 11, "minute": 58}
